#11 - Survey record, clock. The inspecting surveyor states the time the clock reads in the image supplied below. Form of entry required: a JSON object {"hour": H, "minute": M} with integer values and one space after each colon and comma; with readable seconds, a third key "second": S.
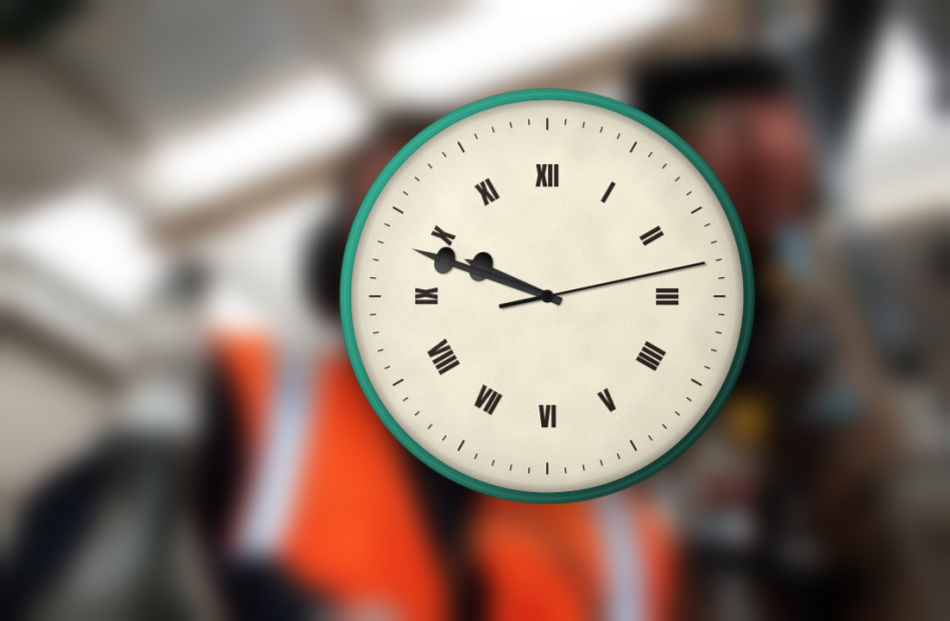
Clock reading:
{"hour": 9, "minute": 48, "second": 13}
